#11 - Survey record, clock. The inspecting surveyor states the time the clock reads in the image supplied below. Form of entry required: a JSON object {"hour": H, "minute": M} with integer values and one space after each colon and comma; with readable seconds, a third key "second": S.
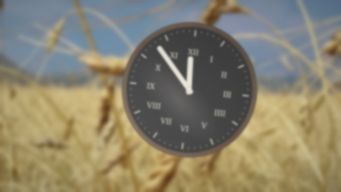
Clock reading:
{"hour": 11, "minute": 53}
